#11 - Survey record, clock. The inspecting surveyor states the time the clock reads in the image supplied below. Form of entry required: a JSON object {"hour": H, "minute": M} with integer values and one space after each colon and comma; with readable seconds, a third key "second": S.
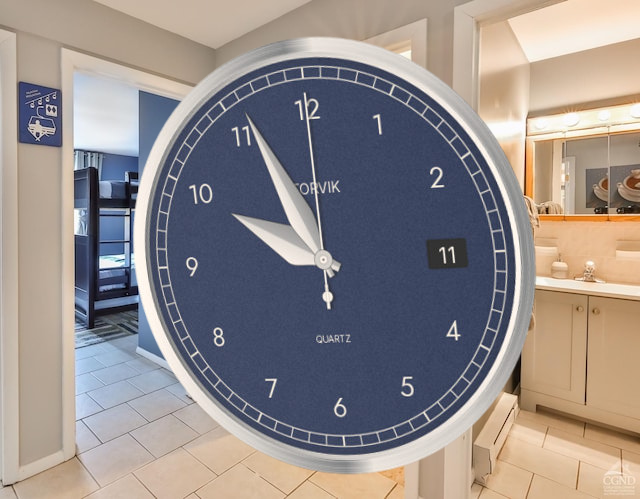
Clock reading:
{"hour": 9, "minute": 56, "second": 0}
